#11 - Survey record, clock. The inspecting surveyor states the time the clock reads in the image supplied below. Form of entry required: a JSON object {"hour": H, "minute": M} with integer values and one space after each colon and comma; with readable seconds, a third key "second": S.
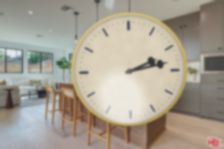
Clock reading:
{"hour": 2, "minute": 13}
